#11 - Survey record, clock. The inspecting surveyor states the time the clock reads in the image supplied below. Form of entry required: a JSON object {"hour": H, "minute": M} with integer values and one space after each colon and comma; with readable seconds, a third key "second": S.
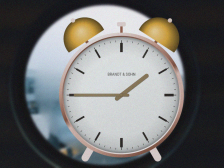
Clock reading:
{"hour": 1, "minute": 45}
